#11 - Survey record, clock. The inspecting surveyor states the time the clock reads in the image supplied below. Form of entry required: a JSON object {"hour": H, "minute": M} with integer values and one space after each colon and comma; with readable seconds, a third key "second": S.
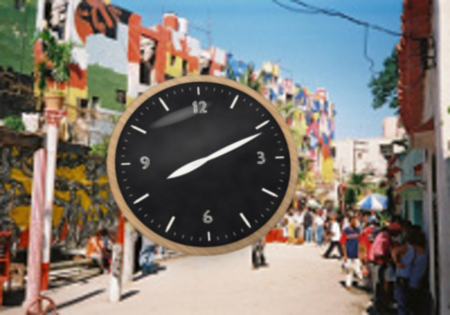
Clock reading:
{"hour": 8, "minute": 11}
